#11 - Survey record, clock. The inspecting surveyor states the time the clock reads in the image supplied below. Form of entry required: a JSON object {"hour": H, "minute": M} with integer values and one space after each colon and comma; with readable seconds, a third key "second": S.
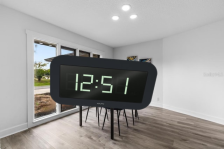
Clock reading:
{"hour": 12, "minute": 51}
